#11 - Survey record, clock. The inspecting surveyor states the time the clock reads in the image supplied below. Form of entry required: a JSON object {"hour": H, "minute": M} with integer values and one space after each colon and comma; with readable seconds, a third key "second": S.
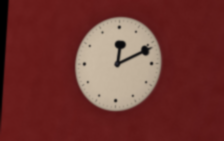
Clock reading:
{"hour": 12, "minute": 11}
